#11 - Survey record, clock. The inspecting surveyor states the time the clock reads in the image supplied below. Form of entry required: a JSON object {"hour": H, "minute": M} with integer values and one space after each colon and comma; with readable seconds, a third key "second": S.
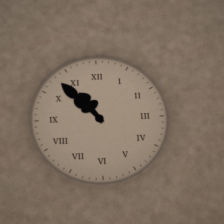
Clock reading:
{"hour": 10, "minute": 53}
